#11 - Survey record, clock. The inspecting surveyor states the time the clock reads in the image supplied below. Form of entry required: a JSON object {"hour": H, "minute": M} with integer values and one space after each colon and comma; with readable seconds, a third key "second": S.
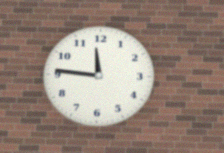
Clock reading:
{"hour": 11, "minute": 46}
